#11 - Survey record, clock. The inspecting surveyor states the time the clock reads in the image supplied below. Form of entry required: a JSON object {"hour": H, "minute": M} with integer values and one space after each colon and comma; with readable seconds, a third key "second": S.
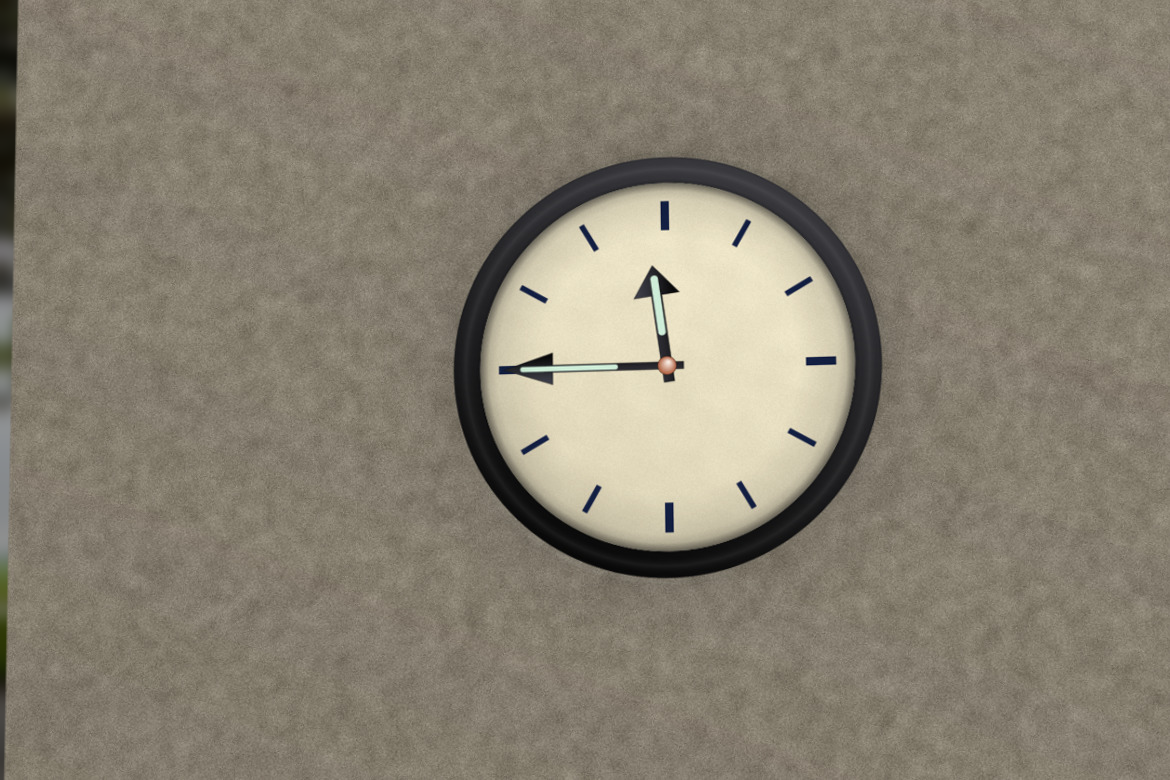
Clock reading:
{"hour": 11, "minute": 45}
